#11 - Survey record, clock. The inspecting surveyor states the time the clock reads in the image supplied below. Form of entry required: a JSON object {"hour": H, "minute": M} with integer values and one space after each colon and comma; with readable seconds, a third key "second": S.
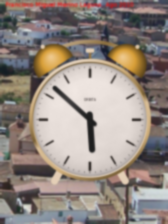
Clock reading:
{"hour": 5, "minute": 52}
